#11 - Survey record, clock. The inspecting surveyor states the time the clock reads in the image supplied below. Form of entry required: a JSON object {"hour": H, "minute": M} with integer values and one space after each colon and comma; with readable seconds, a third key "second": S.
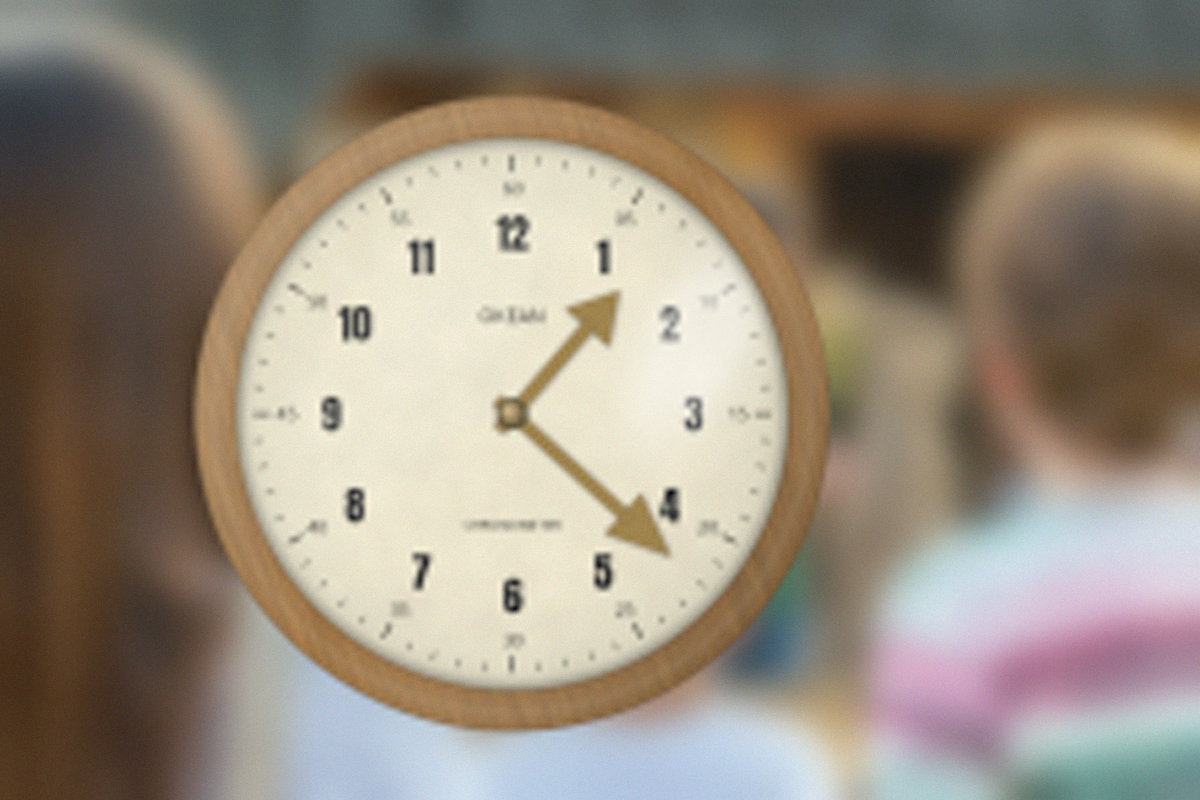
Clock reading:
{"hour": 1, "minute": 22}
